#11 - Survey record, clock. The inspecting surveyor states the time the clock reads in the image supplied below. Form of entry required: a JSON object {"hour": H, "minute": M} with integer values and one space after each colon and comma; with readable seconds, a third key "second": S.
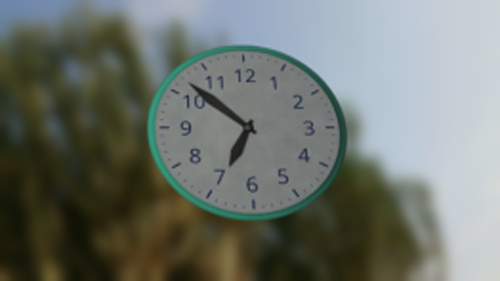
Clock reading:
{"hour": 6, "minute": 52}
